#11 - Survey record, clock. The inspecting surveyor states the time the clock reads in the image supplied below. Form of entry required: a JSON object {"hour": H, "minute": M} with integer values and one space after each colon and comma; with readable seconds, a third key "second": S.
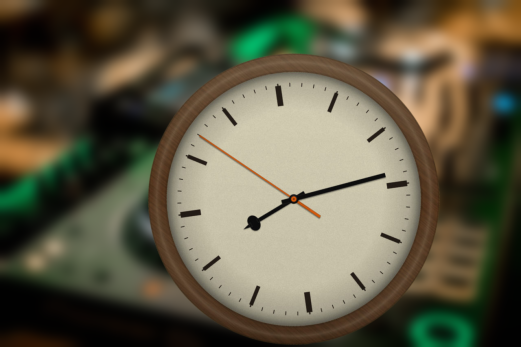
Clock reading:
{"hour": 8, "minute": 13, "second": 52}
